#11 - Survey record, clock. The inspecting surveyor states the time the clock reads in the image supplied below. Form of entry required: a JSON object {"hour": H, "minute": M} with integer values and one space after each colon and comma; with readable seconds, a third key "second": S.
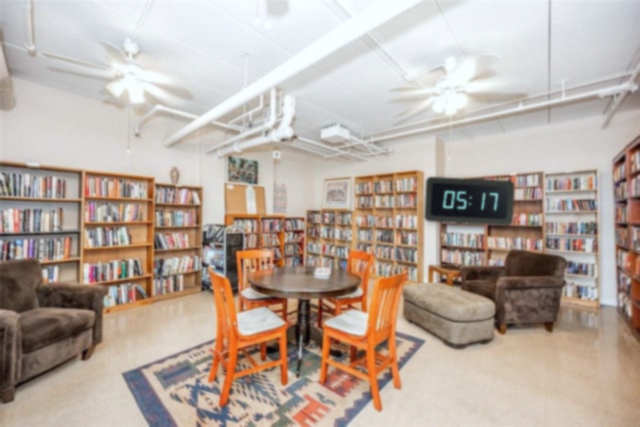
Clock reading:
{"hour": 5, "minute": 17}
